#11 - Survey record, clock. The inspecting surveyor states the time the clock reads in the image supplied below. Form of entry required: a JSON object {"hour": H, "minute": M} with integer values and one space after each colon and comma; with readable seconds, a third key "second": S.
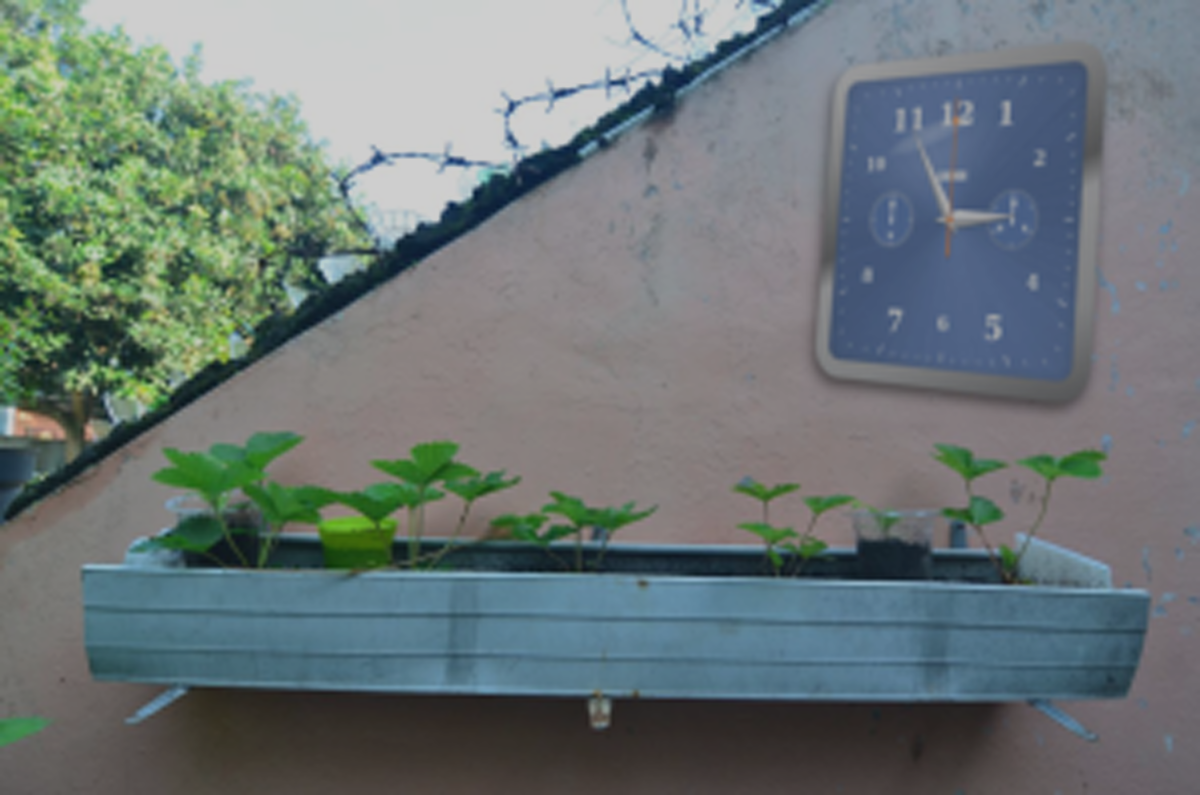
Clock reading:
{"hour": 2, "minute": 55}
